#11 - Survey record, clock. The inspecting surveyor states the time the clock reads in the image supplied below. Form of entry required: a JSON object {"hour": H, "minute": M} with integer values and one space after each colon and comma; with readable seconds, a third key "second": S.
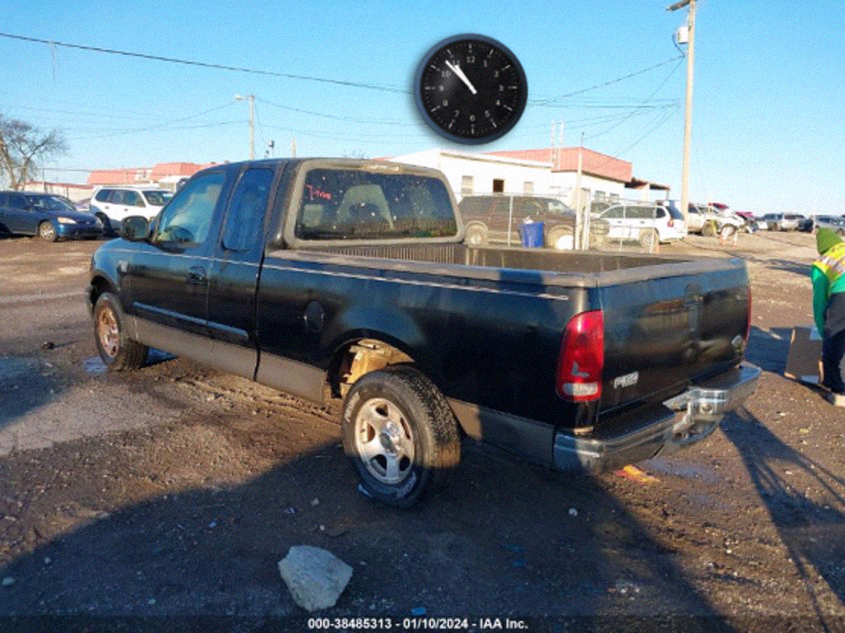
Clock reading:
{"hour": 10, "minute": 53}
